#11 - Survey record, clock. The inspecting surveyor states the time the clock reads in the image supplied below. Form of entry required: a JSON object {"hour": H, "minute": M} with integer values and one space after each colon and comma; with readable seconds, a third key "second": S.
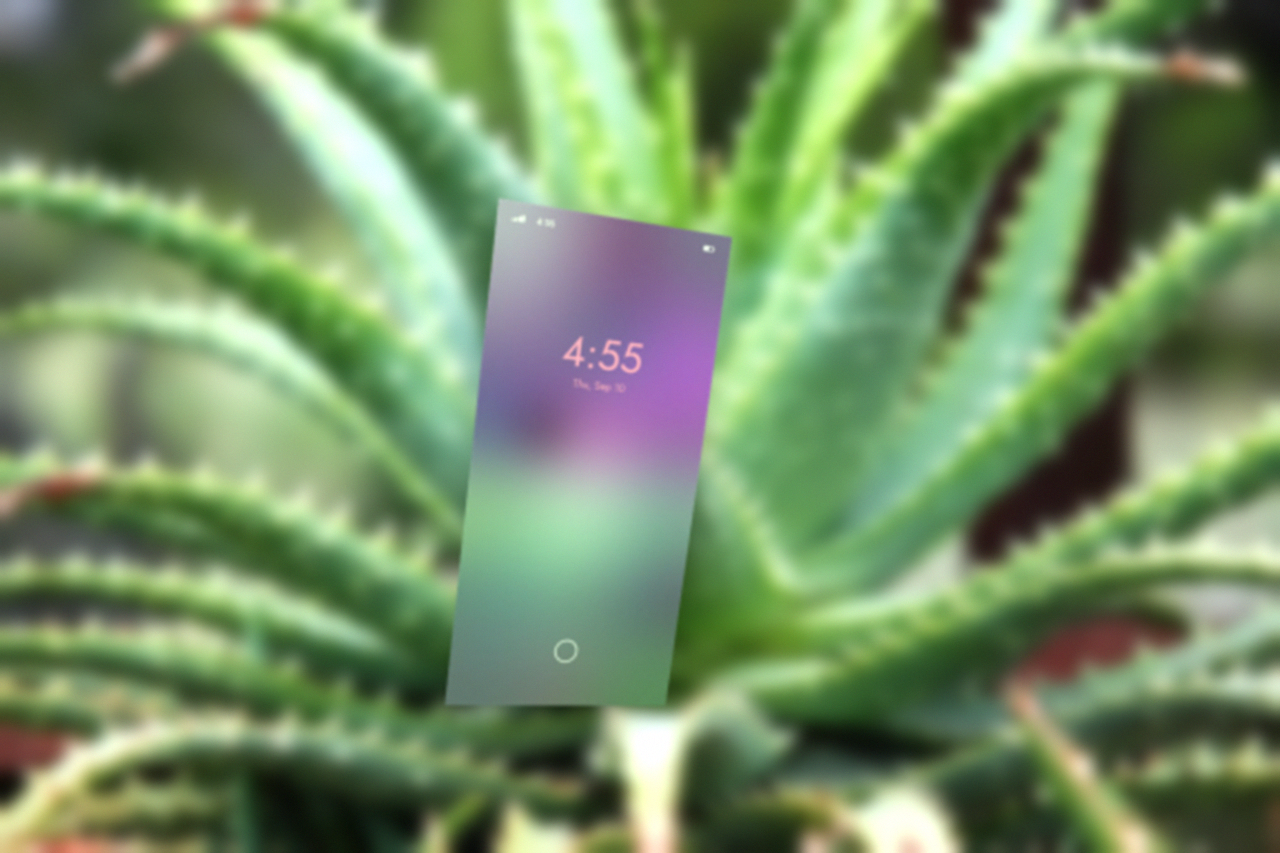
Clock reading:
{"hour": 4, "minute": 55}
